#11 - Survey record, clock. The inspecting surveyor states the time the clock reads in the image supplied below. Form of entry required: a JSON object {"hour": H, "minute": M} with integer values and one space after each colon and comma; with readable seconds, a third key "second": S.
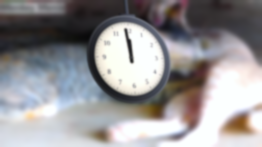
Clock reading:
{"hour": 11, "minute": 59}
